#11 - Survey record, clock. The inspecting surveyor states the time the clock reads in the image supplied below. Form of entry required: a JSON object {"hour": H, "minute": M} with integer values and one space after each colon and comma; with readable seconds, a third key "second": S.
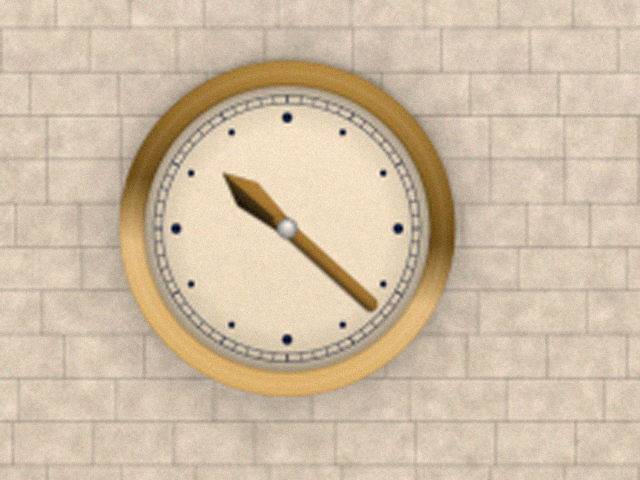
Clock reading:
{"hour": 10, "minute": 22}
